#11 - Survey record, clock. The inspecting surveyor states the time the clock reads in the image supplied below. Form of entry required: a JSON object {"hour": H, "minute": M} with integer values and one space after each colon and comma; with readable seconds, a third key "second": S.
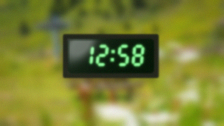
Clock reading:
{"hour": 12, "minute": 58}
